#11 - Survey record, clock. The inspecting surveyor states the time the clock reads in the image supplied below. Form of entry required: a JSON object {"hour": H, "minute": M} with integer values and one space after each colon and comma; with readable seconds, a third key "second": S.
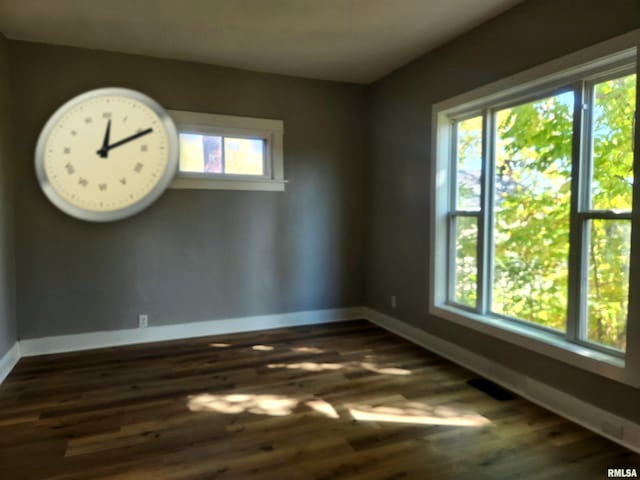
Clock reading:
{"hour": 12, "minute": 11}
